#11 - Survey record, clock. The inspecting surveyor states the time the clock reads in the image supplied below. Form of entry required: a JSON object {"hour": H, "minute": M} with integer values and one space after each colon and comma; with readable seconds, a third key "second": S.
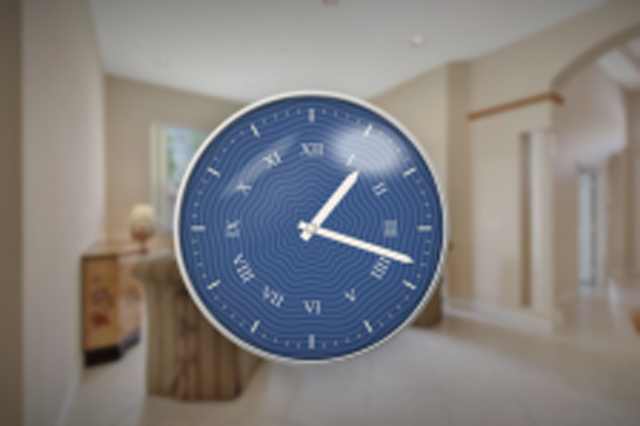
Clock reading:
{"hour": 1, "minute": 18}
